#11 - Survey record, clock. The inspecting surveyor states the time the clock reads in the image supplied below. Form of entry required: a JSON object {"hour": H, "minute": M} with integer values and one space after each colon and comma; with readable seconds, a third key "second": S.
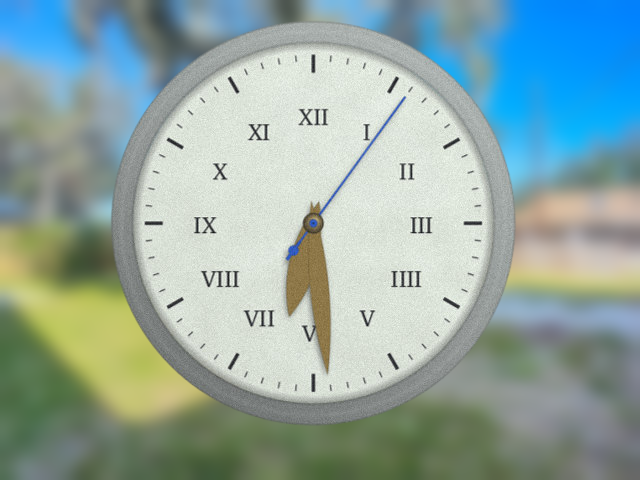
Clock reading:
{"hour": 6, "minute": 29, "second": 6}
